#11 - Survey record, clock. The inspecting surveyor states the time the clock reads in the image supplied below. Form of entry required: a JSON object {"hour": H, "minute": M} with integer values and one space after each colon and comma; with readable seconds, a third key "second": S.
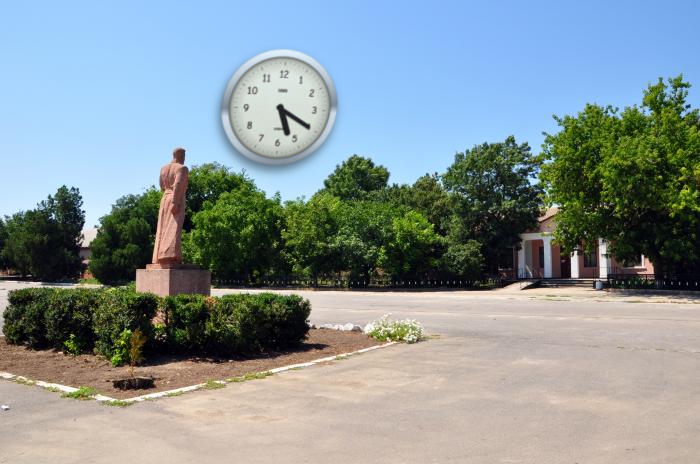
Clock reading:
{"hour": 5, "minute": 20}
